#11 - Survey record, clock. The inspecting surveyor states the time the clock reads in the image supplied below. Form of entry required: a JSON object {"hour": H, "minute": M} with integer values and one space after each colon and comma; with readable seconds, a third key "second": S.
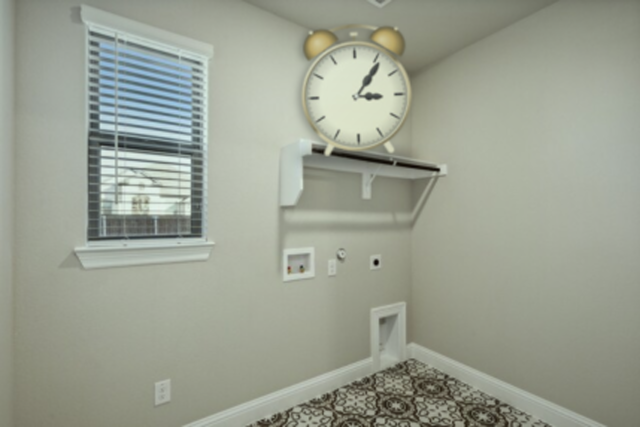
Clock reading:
{"hour": 3, "minute": 6}
